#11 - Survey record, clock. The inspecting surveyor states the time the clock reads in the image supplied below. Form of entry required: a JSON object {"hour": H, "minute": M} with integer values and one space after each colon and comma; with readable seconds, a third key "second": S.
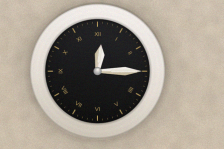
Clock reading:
{"hour": 12, "minute": 15}
